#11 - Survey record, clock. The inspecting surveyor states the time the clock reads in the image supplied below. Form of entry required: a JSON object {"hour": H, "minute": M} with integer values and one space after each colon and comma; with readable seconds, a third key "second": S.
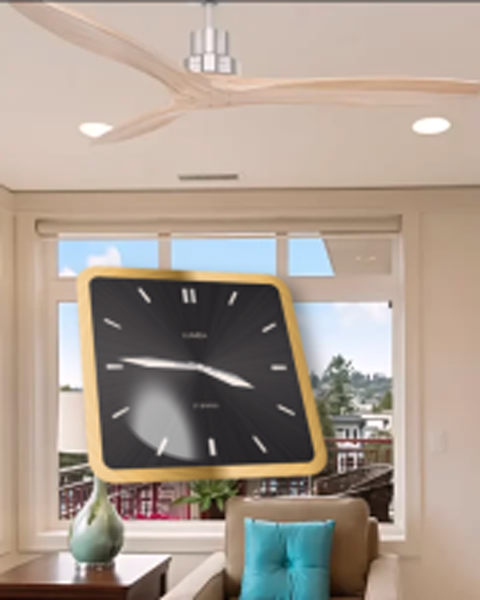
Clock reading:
{"hour": 3, "minute": 46}
